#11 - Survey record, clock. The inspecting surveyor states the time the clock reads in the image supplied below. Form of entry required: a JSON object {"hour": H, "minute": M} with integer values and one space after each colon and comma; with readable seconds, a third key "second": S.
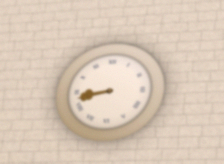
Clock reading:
{"hour": 8, "minute": 43}
